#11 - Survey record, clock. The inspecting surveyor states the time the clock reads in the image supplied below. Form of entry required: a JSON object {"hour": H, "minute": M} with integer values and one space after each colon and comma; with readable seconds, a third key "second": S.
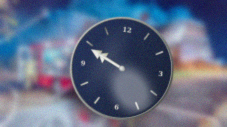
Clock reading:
{"hour": 9, "minute": 49}
